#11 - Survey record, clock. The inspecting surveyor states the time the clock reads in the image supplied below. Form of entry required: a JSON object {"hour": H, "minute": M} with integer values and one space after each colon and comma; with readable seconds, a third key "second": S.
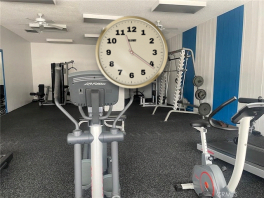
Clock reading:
{"hour": 11, "minute": 21}
